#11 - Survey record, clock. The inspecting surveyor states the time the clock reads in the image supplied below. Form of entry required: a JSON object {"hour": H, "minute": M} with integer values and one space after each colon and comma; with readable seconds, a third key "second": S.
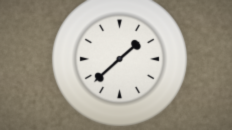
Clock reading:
{"hour": 1, "minute": 38}
